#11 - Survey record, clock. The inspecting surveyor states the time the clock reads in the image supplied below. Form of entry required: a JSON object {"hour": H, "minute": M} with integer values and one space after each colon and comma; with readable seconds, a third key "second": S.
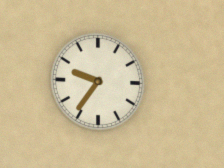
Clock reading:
{"hour": 9, "minute": 36}
